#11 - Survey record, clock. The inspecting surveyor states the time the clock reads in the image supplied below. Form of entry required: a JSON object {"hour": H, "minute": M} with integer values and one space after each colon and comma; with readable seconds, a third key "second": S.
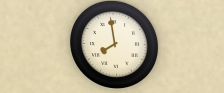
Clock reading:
{"hour": 7, "minute": 59}
